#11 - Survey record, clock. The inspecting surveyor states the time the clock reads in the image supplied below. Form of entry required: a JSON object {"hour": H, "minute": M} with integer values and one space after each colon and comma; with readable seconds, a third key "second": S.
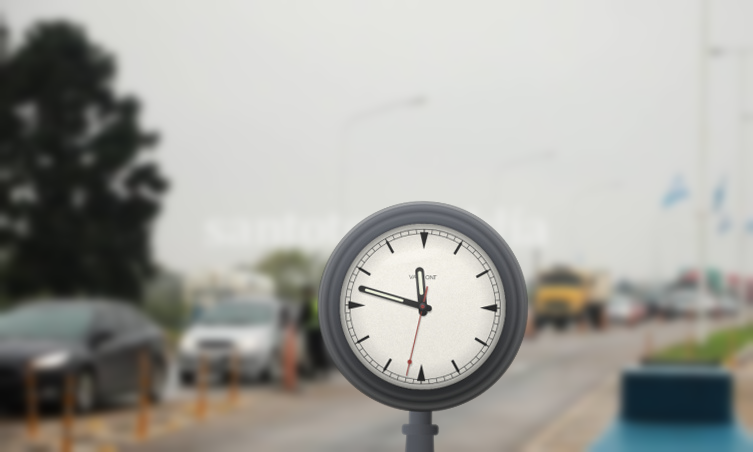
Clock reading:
{"hour": 11, "minute": 47, "second": 32}
